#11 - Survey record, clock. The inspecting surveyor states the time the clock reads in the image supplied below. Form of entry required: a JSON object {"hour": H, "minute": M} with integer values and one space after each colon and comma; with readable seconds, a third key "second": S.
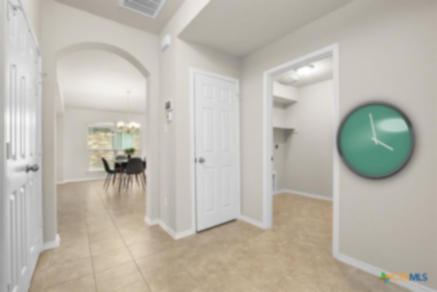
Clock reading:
{"hour": 3, "minute": 58}
